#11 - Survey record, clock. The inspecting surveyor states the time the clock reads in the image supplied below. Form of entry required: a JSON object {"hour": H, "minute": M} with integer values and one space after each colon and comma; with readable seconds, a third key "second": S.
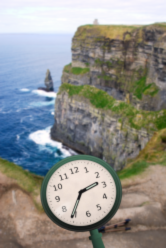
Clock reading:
{"hour": 2, "minute": 36}
